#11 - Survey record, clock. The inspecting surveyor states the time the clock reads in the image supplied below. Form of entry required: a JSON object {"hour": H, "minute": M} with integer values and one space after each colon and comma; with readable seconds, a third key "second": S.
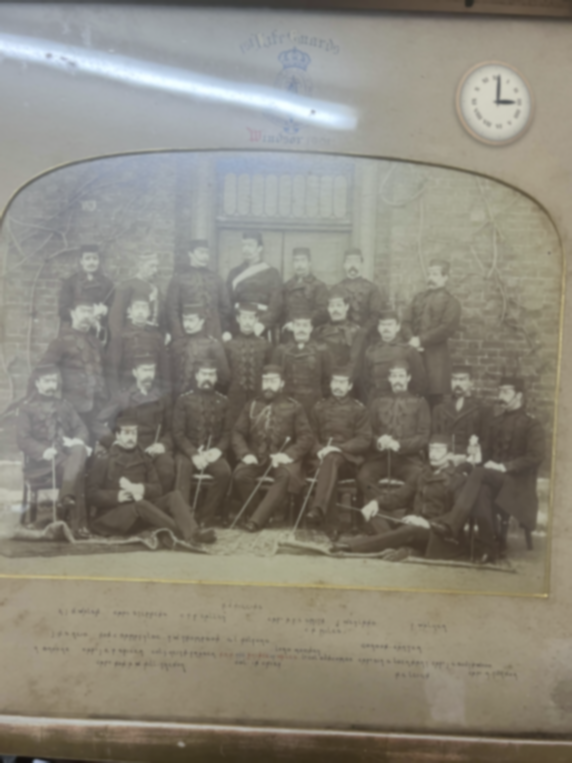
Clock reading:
{"hour": 3, "minute": 1}
